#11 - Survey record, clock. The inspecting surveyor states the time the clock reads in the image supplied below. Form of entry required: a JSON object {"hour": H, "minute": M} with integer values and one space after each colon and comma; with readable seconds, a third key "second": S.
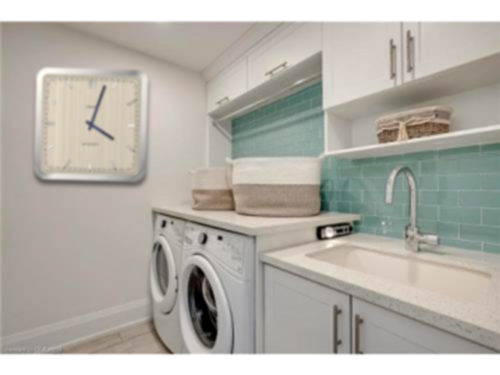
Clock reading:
{"hour": 4, "minute": 3}
